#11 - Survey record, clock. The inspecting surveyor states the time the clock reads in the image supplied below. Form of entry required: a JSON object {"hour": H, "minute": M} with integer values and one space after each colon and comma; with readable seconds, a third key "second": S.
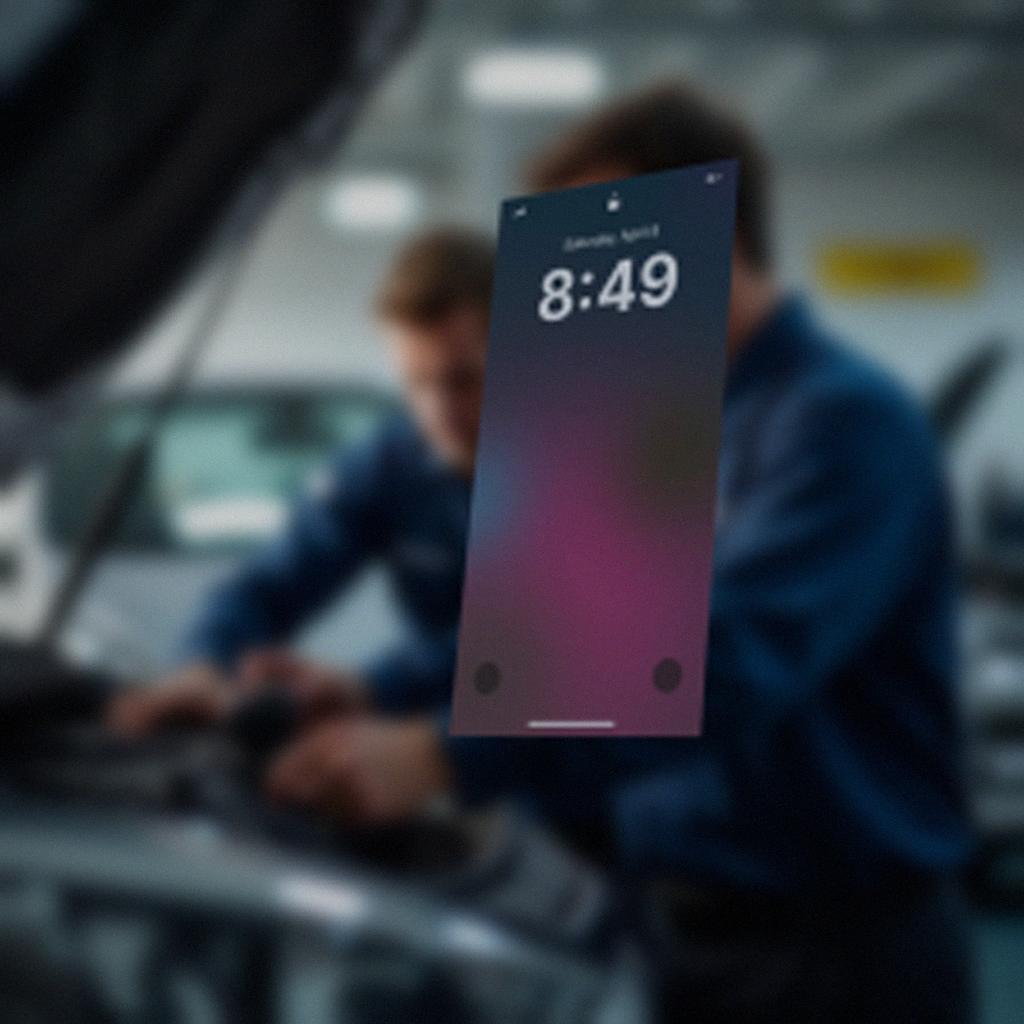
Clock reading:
{"hour": 8, "minute": 49}
